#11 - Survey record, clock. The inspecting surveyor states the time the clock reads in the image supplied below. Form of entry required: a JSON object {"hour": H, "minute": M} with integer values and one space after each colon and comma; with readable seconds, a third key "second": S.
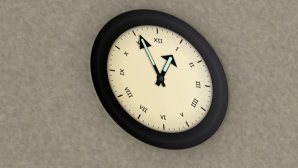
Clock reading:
{"hour": 12, "minute": 56}
